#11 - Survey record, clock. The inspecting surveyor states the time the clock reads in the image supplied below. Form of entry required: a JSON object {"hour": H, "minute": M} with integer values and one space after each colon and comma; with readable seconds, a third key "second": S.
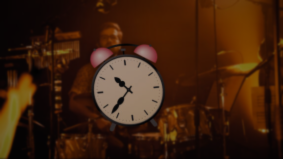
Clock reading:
{"hour": 10, "minute": 37}
